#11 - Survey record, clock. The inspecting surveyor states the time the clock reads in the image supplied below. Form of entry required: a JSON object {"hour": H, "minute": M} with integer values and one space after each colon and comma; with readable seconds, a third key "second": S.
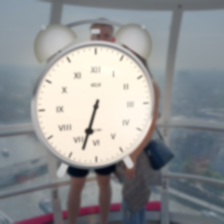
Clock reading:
{"hour": 6, "minute": 33}
